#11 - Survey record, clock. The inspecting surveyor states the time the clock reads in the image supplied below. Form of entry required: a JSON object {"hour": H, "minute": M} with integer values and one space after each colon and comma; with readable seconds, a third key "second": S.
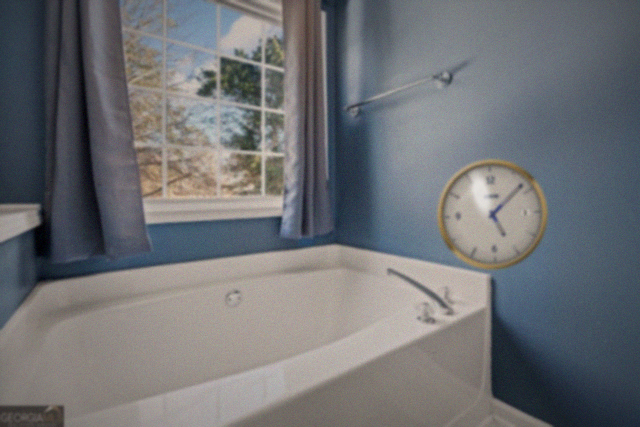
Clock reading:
{"hour": 5, "minute": 8}
